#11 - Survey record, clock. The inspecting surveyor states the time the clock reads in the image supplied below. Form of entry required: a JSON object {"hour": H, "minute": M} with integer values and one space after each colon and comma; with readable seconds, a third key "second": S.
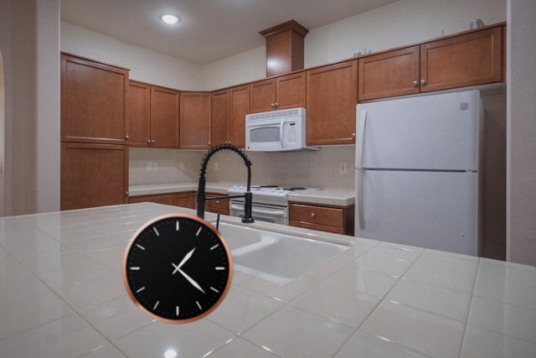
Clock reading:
{"hour": 1, "minute": 22}
